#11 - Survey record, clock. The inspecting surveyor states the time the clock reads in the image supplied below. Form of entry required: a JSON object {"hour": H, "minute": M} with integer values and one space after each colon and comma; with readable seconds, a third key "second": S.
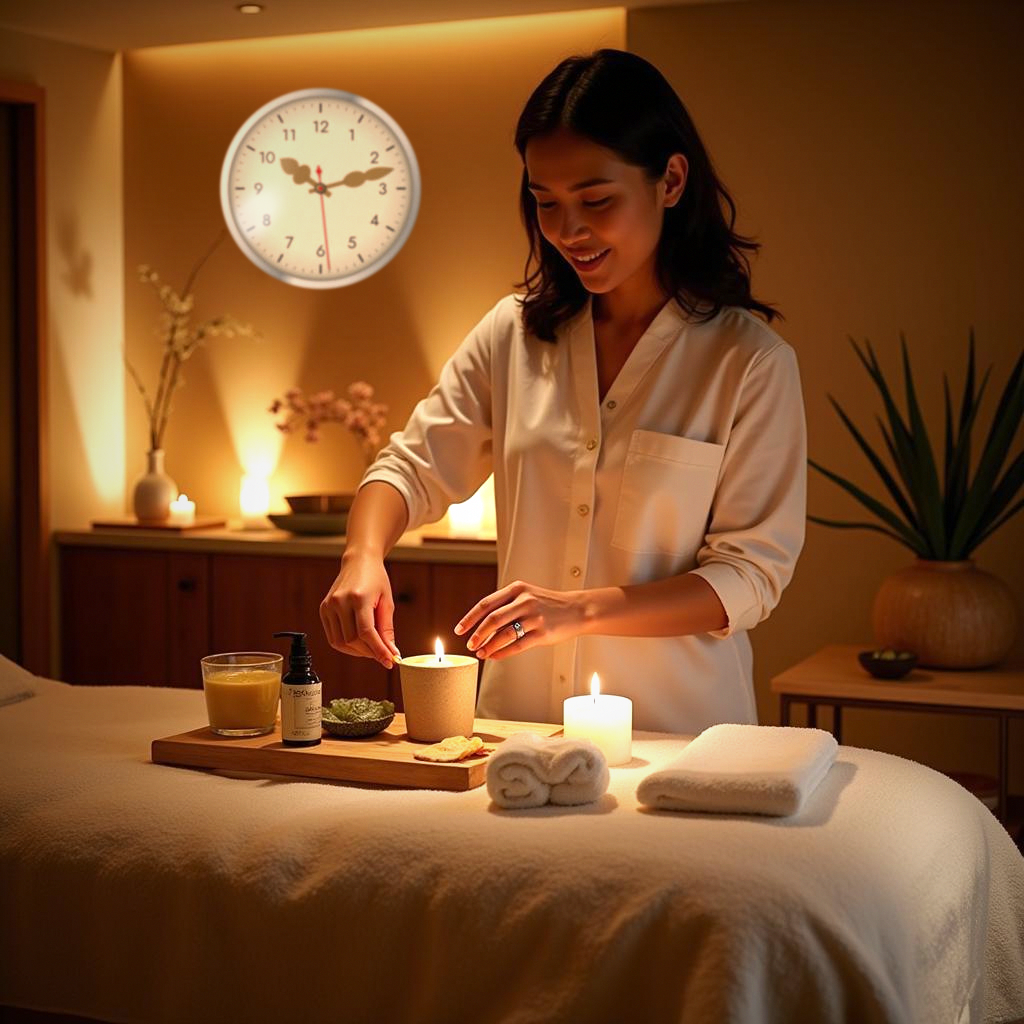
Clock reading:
{"hour": 10, "minute": 12, "second": 29}
